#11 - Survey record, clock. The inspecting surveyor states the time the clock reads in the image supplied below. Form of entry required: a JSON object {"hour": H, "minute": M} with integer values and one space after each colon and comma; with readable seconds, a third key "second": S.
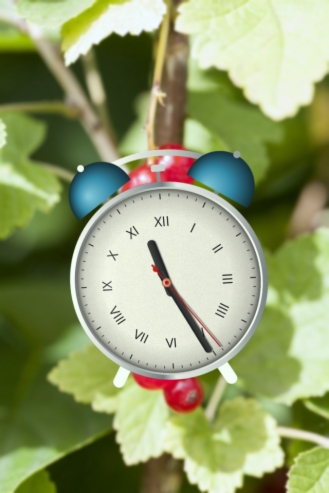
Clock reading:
{"hour": 11, "minute": 25, "second": 24}
